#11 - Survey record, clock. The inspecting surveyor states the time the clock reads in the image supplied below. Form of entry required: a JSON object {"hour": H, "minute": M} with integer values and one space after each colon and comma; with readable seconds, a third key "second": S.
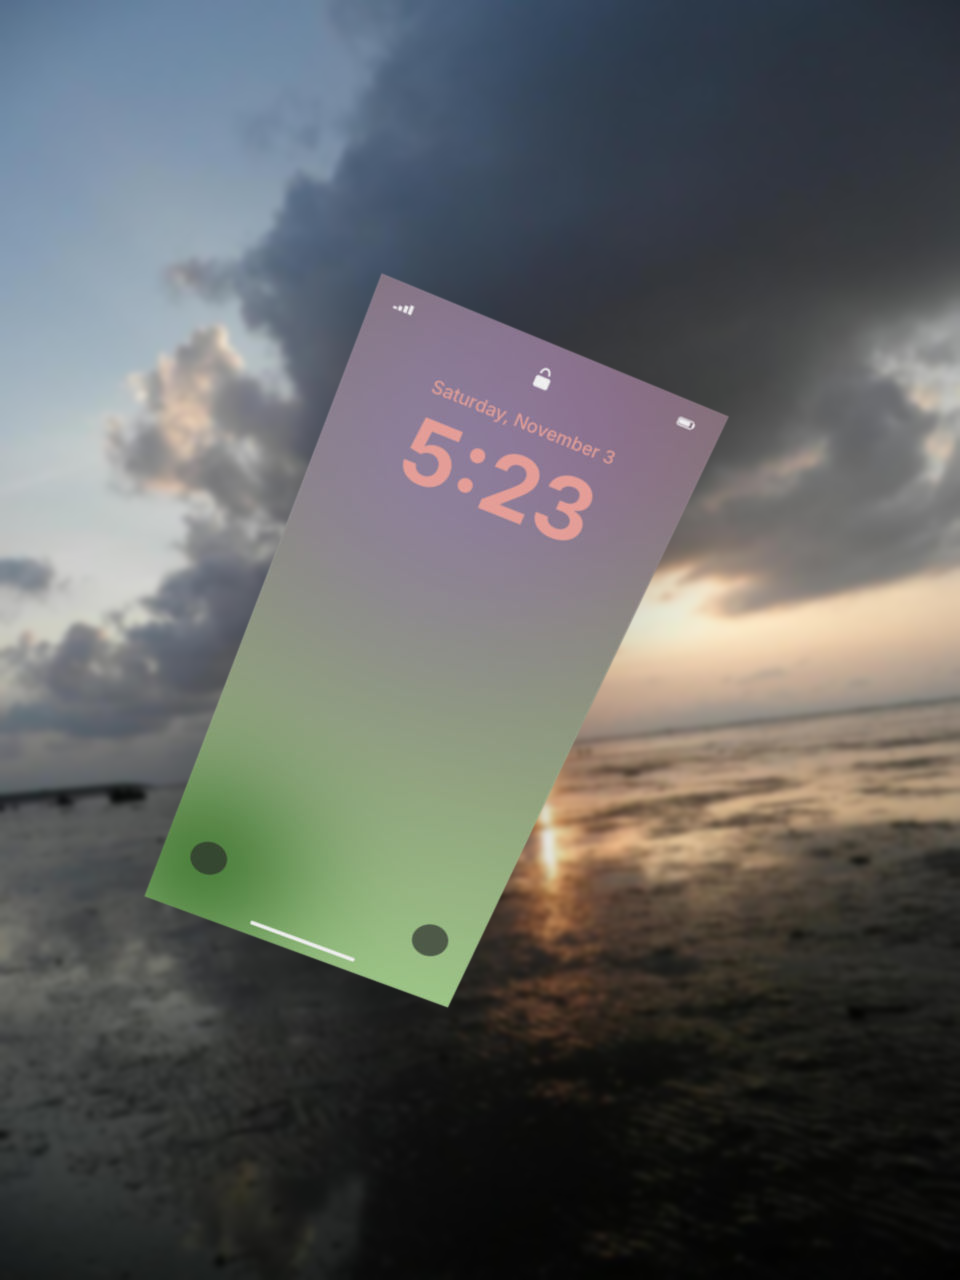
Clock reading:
{"hour": 5, "minute": 23}
